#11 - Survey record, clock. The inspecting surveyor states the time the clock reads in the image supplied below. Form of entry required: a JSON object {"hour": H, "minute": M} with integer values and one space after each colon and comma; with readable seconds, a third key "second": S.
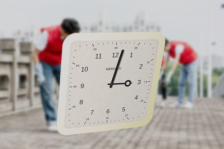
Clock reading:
{"hour": 3, "minute": 2}
